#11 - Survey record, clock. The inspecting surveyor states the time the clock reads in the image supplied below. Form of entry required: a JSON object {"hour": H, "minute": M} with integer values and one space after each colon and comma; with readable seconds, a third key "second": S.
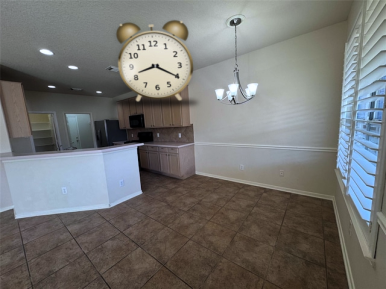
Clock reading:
{"hour": 8, "minute": 20}
